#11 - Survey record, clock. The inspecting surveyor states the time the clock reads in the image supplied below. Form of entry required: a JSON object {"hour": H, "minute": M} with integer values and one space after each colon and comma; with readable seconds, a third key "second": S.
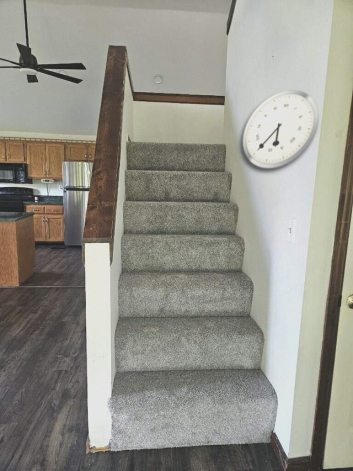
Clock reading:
{"hour": 5, "minute": 35}
